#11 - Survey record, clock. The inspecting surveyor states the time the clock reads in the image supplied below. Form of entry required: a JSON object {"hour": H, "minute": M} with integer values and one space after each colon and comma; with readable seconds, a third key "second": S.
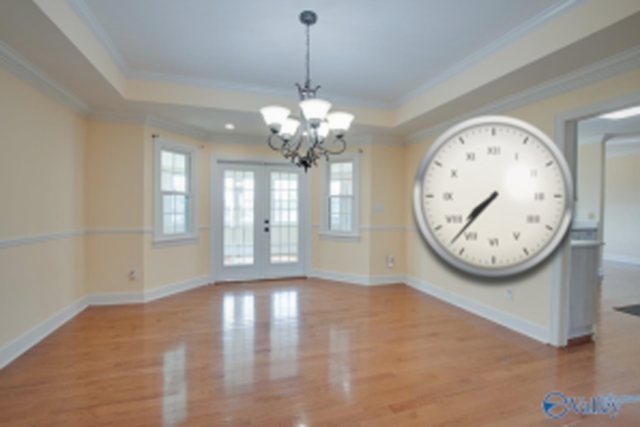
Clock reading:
{"hour": 7, "minute": 37}
